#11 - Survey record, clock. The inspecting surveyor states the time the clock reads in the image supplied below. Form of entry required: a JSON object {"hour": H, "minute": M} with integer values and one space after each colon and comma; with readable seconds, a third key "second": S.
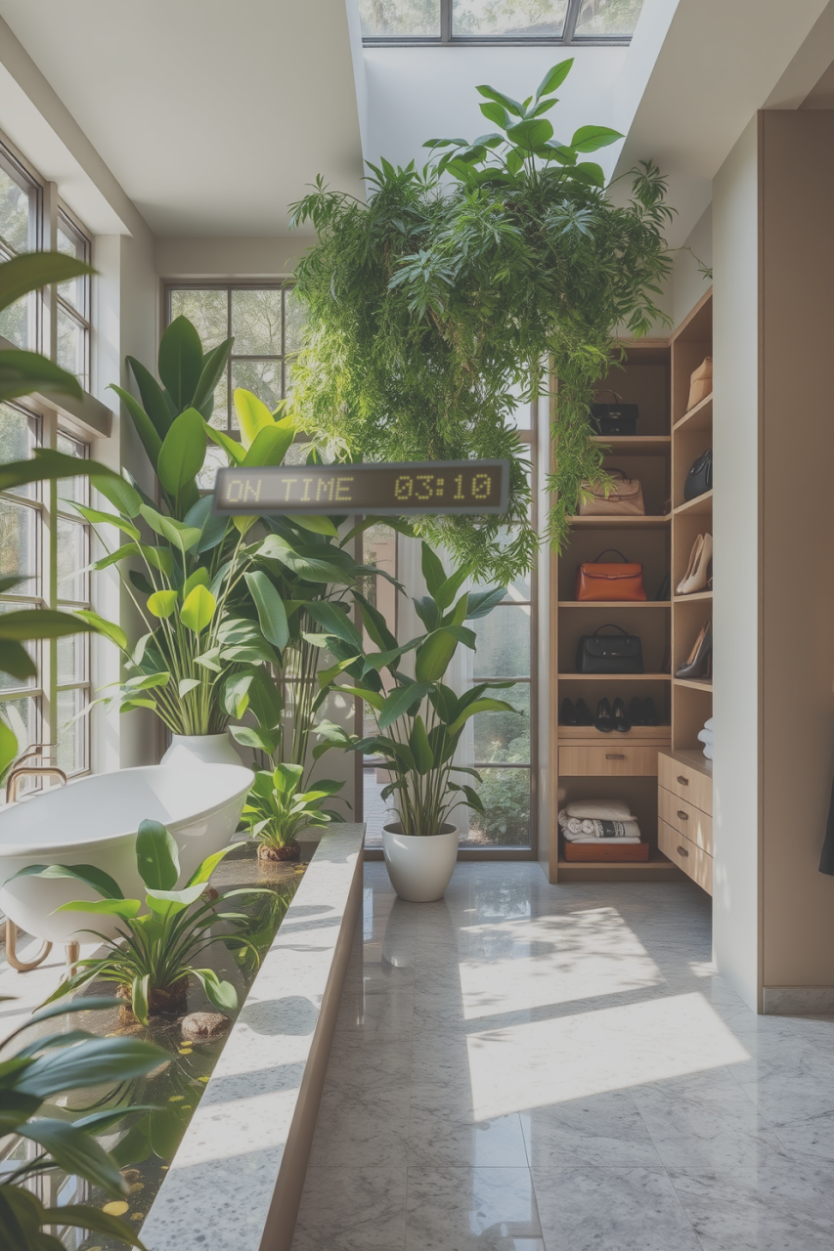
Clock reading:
{"hour": 3, "minute": 10}
